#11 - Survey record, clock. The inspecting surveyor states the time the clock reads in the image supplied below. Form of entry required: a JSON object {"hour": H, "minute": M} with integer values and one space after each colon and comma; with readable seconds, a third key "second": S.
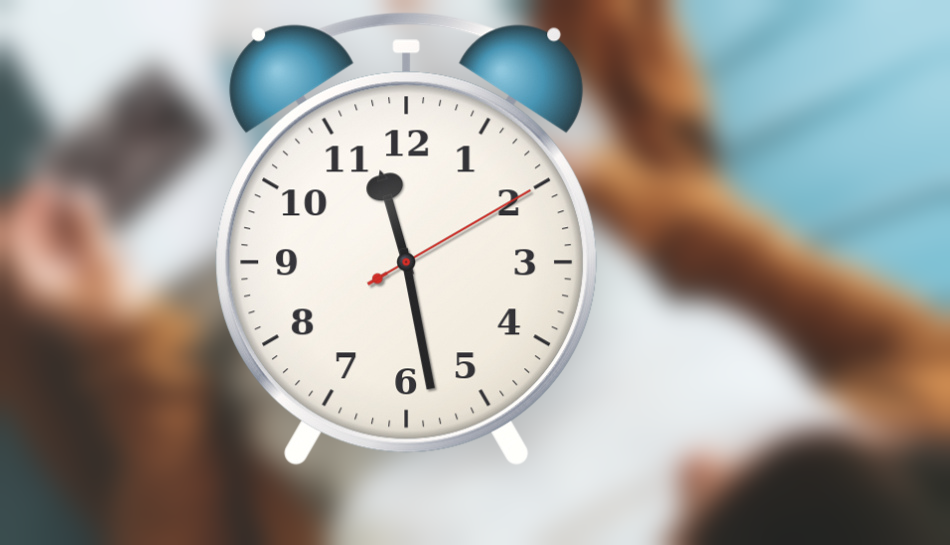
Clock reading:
{"hour": 11, "minute": 28, "second": 10}
